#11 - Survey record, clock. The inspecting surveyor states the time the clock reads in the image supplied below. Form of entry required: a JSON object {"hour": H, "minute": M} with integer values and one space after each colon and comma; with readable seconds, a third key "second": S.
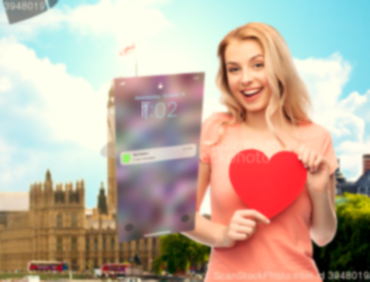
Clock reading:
{"hour": 1, "minute": 2}
